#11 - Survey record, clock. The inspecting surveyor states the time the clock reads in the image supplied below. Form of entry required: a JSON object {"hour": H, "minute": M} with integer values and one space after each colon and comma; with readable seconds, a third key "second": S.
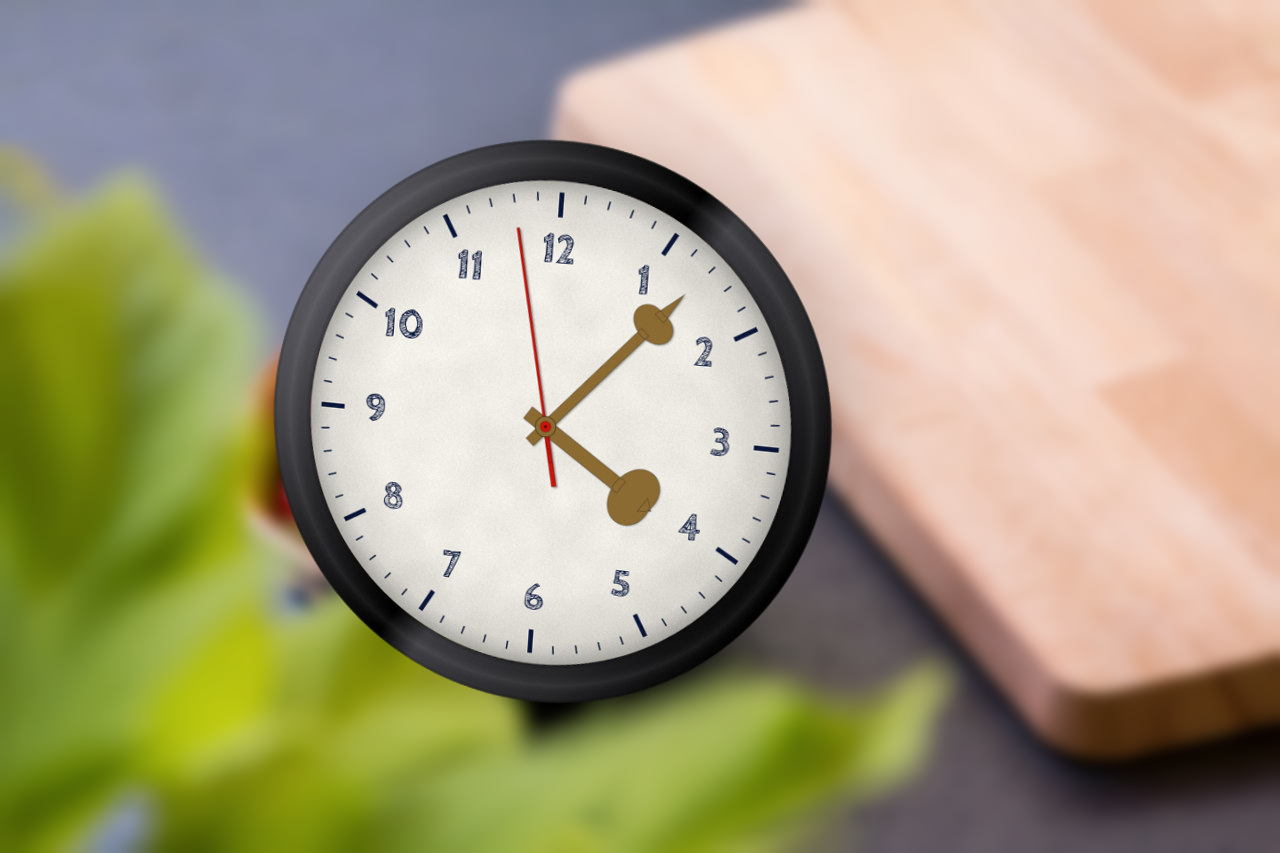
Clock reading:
{"hour": 4, "minute": 6, "second": 58}
